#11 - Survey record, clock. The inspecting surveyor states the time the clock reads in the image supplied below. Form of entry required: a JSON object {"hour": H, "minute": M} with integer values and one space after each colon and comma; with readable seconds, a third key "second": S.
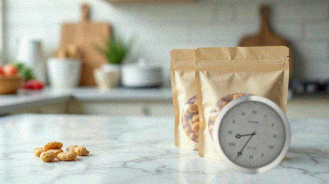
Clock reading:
{"hour": 8, "minute": 35}
